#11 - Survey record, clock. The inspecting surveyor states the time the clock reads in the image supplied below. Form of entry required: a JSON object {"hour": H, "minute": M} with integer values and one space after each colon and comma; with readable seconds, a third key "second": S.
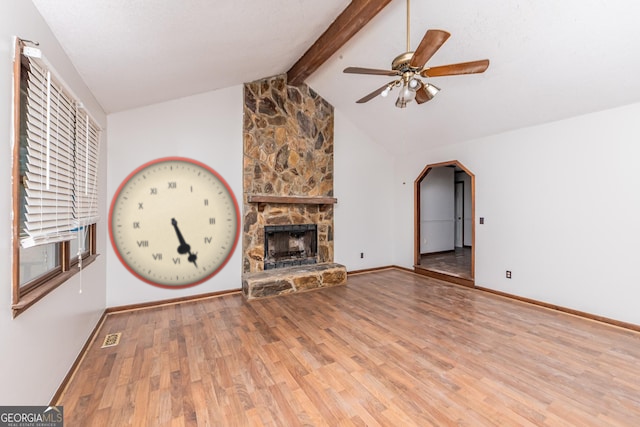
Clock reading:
{"hour": 5, "minute": 26}
